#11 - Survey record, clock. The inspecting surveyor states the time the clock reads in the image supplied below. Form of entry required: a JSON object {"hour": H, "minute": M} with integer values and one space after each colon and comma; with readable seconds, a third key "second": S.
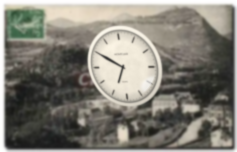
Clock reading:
{"hour": 6, "minute": 50}
